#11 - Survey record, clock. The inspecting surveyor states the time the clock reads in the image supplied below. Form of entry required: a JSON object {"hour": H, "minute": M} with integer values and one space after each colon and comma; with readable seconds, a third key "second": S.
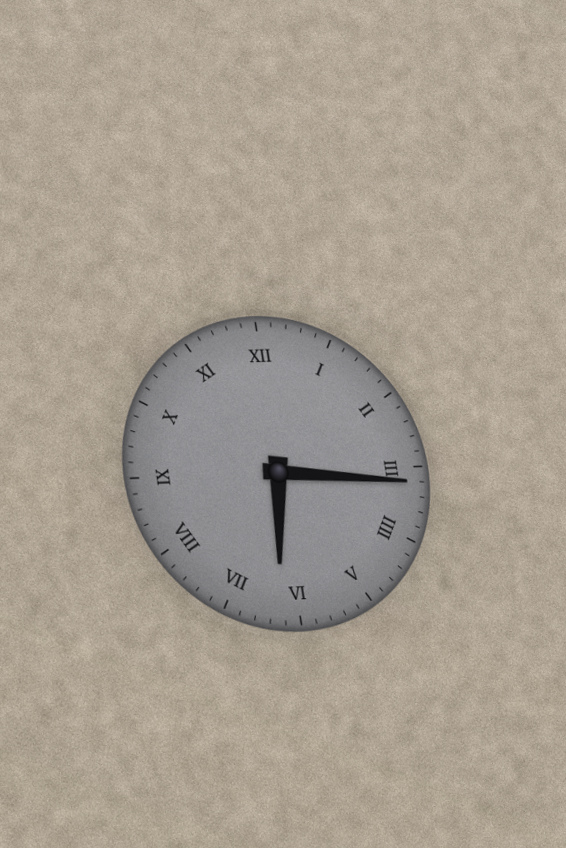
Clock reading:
{"hour": 6, "minute": 16}
